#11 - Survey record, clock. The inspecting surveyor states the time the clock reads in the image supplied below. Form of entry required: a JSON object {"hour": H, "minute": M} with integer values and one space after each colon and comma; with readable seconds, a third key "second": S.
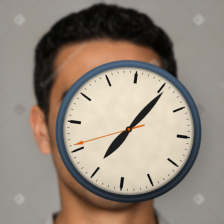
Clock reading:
{"hour": 7, "minute": 5, "second": 41}
